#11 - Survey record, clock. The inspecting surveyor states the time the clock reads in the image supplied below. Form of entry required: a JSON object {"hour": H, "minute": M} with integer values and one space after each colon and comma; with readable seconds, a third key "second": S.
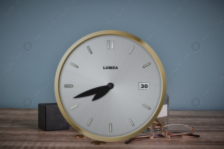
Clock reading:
{"hour": 7, "minute": 42}
